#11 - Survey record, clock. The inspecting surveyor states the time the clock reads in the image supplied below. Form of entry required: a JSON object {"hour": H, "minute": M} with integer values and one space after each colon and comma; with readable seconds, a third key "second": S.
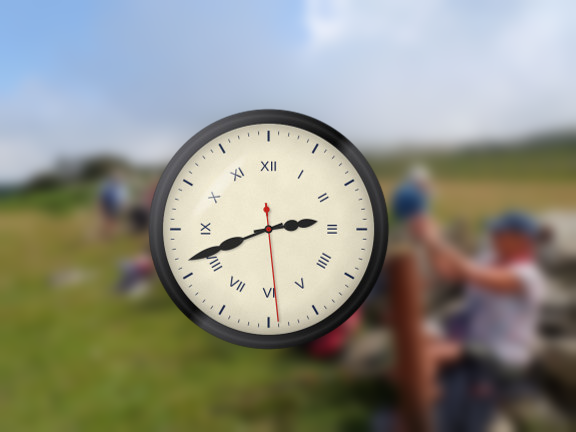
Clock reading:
{"hour": 2, "minute": 41, "second": 29}
